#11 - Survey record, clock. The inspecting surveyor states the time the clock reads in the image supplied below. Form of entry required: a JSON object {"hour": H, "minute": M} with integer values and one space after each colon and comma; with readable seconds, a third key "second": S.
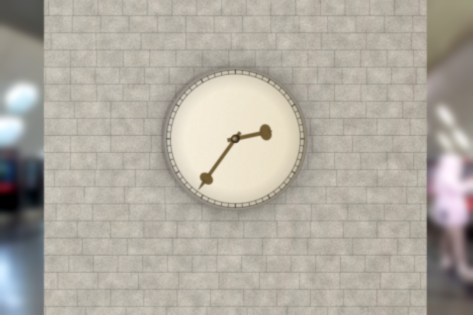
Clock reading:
{"hour": 2, "minute": 36}
